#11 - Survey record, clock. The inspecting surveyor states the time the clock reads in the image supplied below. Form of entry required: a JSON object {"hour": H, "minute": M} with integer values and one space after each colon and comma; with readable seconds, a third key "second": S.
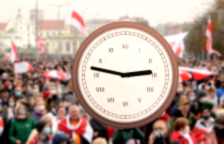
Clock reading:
{"hour": 2, "minute": 47}
